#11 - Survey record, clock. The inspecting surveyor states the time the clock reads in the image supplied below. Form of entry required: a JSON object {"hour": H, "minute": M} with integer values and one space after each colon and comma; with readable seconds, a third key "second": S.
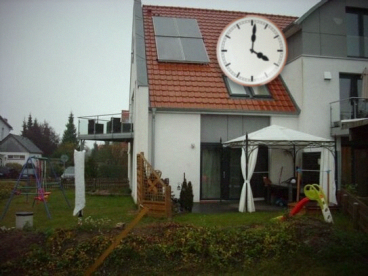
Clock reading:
{"hour": 4, "minute": 1}
